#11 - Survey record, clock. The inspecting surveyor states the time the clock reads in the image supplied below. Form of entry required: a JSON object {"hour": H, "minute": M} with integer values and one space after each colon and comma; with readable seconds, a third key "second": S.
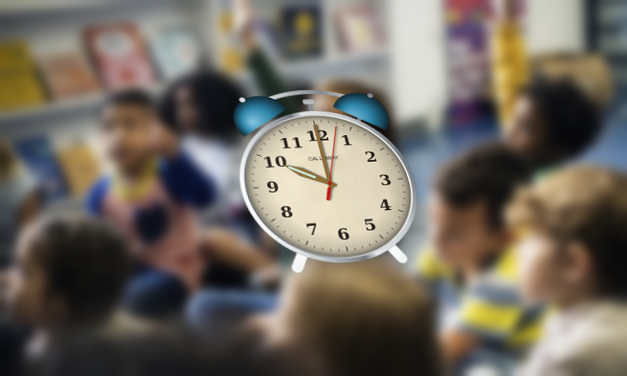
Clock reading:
{"hour": 10, "minute": 0, "second": 3}
